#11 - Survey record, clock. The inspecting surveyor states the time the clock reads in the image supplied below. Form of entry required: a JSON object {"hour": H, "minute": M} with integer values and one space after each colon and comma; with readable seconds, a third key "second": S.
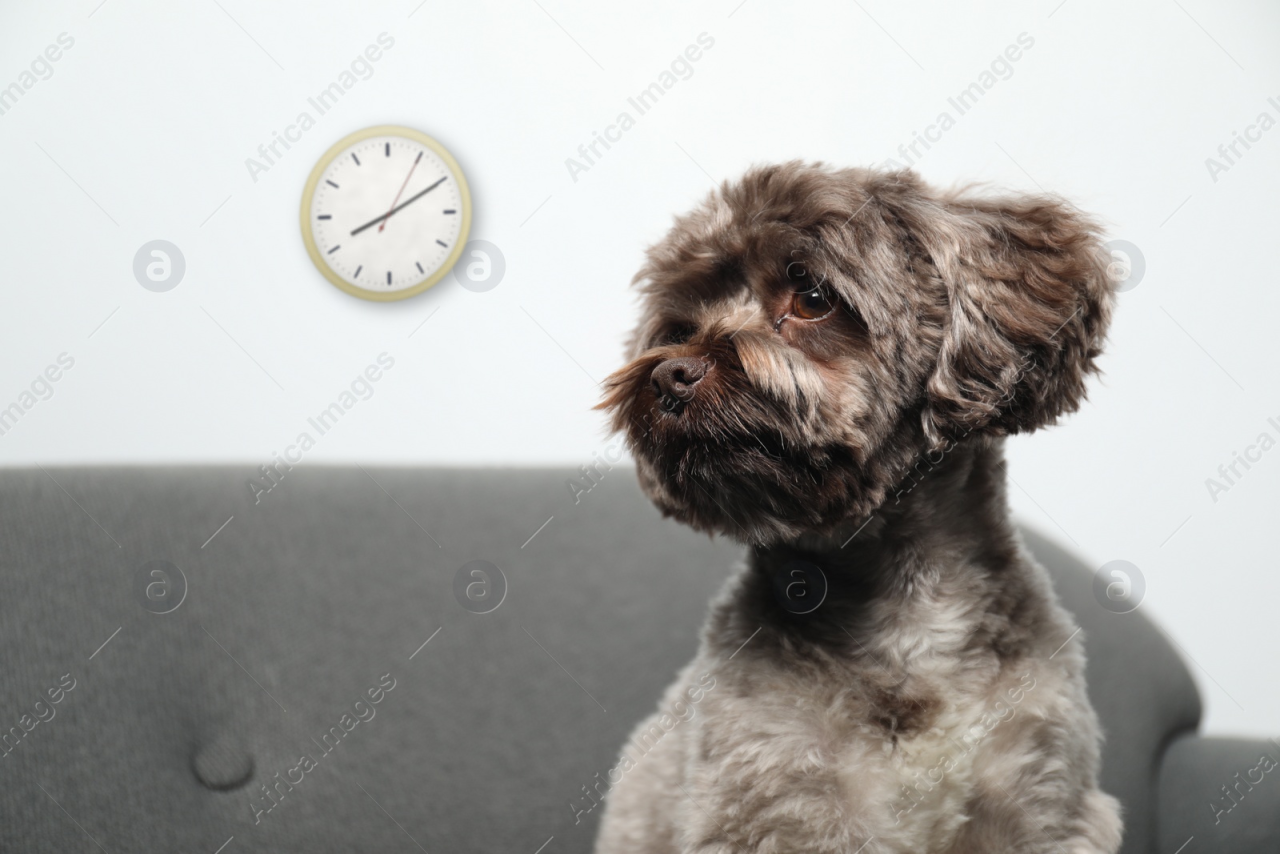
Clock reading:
{"hour": 8, "minute": 10, "second": 5}
